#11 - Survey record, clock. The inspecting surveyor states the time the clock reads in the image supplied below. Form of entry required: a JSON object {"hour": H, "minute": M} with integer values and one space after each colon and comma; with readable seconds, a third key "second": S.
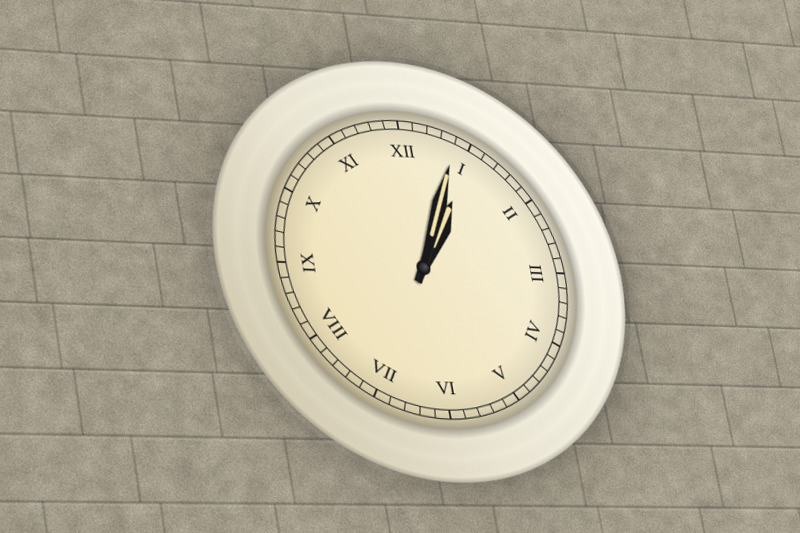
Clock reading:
{"hour": 1, "minute": 4}
